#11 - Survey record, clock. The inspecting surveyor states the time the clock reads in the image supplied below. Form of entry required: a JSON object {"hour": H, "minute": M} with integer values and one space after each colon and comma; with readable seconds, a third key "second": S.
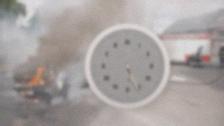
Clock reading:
{"hour": 5, "minute": 26}
